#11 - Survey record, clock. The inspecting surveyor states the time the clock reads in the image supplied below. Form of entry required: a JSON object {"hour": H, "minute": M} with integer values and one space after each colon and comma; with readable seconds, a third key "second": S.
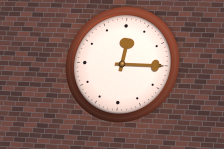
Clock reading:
{"hour": 12, "minute": 15}
